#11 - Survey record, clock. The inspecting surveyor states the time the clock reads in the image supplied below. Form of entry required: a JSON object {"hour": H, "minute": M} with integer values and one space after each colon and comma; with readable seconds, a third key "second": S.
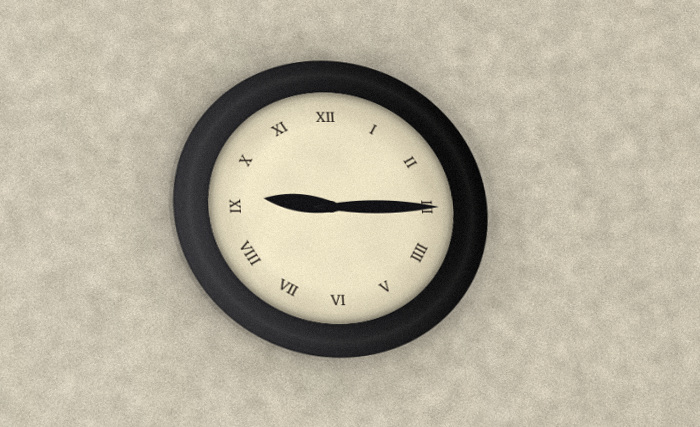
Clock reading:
{"hour": 9, "minute": 15}
